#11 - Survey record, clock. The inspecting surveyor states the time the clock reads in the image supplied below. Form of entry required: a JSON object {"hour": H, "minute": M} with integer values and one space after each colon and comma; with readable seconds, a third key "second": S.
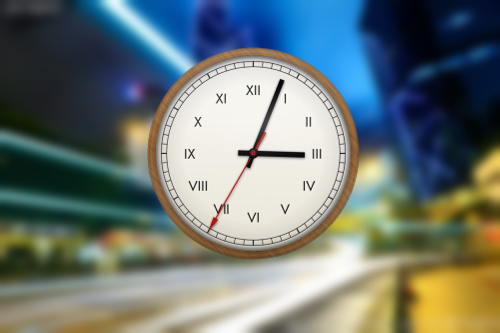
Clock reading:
{"hour": 3, "minute": 3, "second": 35}
